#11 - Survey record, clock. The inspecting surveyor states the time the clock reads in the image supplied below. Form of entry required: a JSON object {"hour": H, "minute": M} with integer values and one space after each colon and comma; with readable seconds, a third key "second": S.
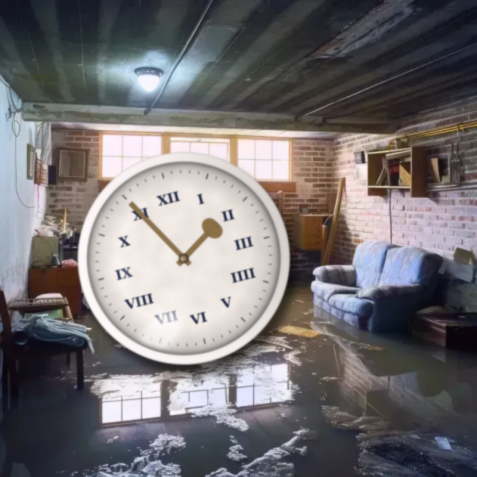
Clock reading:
{"hour": 1, "minute": 55}
